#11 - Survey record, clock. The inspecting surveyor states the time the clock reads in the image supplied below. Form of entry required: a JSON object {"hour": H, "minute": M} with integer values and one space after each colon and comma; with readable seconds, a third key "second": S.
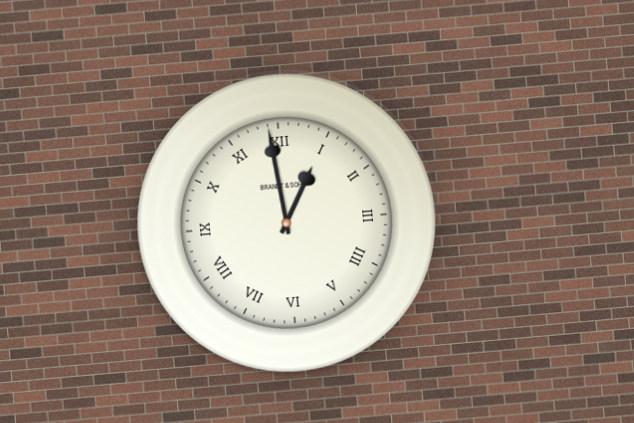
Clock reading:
{"hour": 12, "minute": 59}
